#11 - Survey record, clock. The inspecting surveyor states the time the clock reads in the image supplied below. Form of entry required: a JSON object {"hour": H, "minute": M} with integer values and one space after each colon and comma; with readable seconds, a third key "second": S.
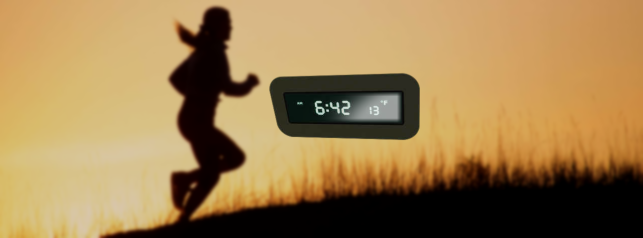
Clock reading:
{"hour": 6, "minute": 42}
